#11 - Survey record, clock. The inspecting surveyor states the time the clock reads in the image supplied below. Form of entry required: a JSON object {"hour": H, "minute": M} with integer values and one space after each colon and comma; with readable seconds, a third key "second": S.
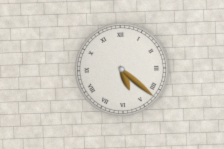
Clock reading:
{"hour": 5, "minute": 22}
